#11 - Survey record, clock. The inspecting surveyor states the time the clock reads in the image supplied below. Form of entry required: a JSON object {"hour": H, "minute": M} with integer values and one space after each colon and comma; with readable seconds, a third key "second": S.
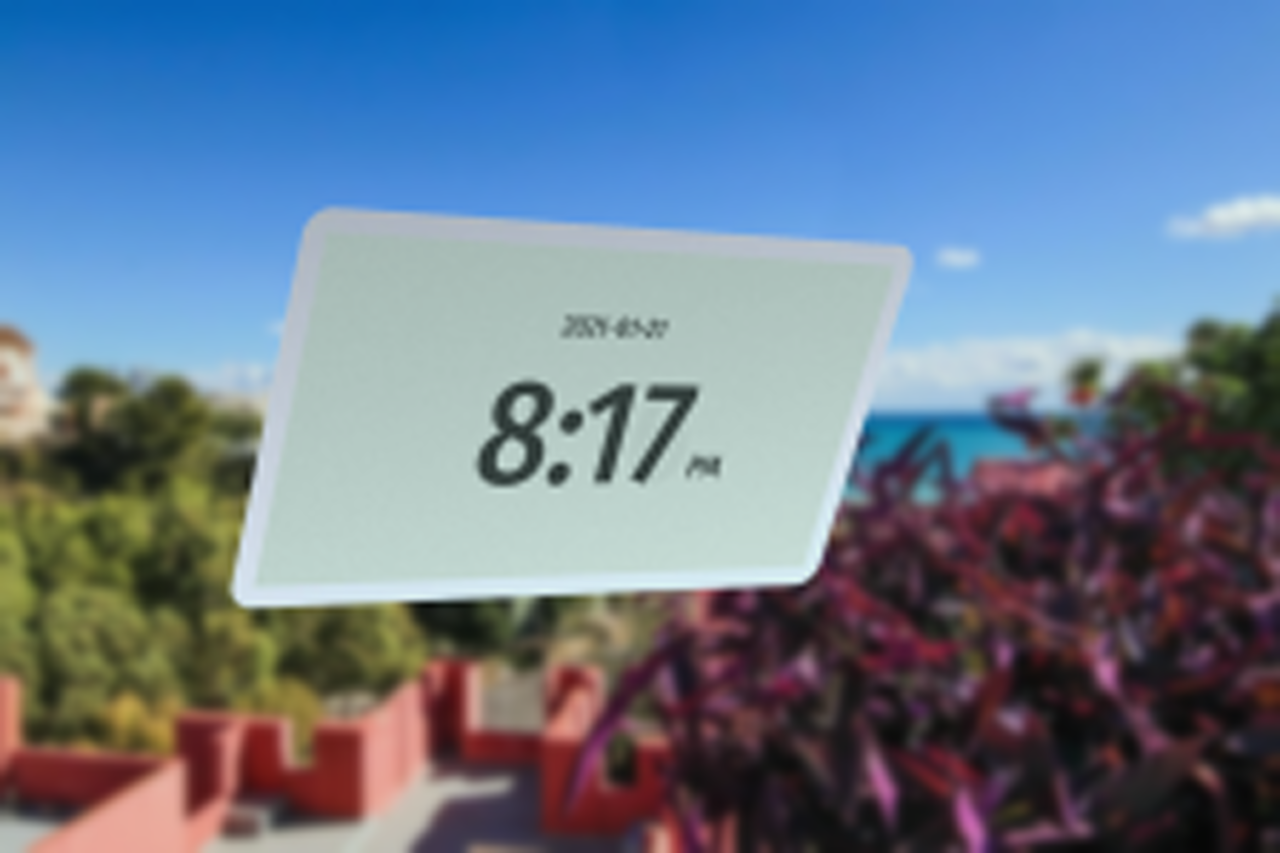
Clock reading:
{"hour": 8, "minute": 17}
